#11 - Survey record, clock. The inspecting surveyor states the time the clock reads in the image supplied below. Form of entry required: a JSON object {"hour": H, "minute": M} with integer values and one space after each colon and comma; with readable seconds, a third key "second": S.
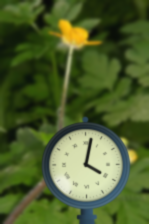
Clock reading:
{"hour": 4, "minute": 2}
